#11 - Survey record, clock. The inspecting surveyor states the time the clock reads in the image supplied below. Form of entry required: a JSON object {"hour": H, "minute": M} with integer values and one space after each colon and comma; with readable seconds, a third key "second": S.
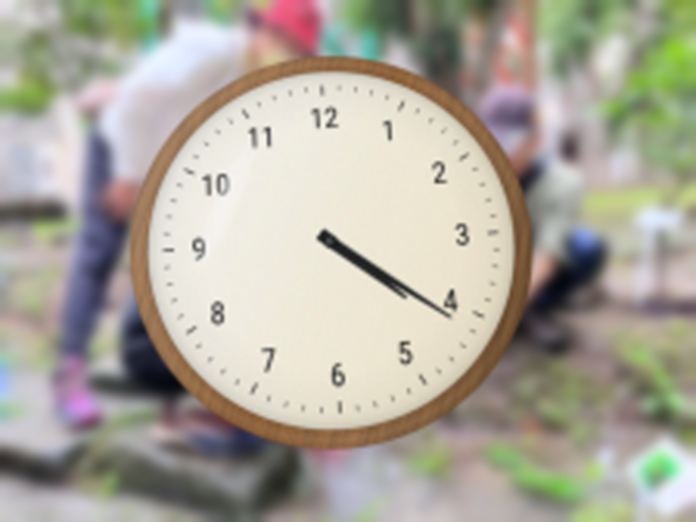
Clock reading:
{"hour": 4, "minute": 21}
